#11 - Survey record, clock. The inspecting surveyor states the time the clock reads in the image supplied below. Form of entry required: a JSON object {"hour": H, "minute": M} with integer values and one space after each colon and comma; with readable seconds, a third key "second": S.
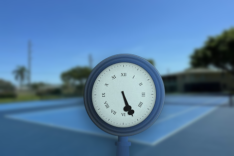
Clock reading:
{"hour": 5, "minute": 26}
